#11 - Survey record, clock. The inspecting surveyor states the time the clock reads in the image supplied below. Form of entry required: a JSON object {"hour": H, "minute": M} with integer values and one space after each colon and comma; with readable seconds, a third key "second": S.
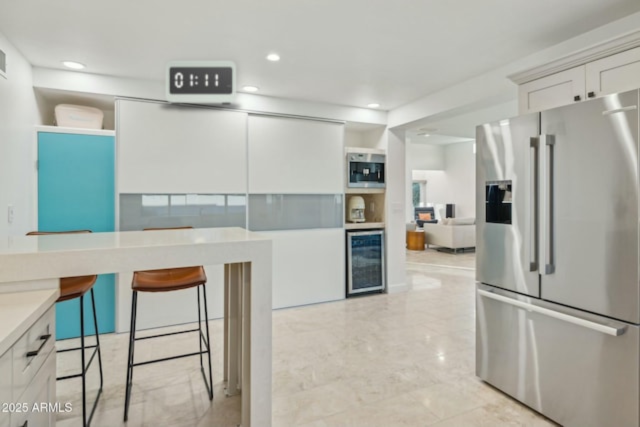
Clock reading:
{"hour": 1, "minute": 11}
